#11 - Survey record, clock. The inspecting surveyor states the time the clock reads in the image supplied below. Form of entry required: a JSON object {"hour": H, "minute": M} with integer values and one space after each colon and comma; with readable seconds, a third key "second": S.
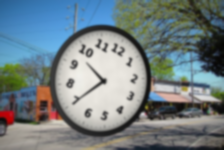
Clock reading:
{"hour": 9, "minute": 35}
